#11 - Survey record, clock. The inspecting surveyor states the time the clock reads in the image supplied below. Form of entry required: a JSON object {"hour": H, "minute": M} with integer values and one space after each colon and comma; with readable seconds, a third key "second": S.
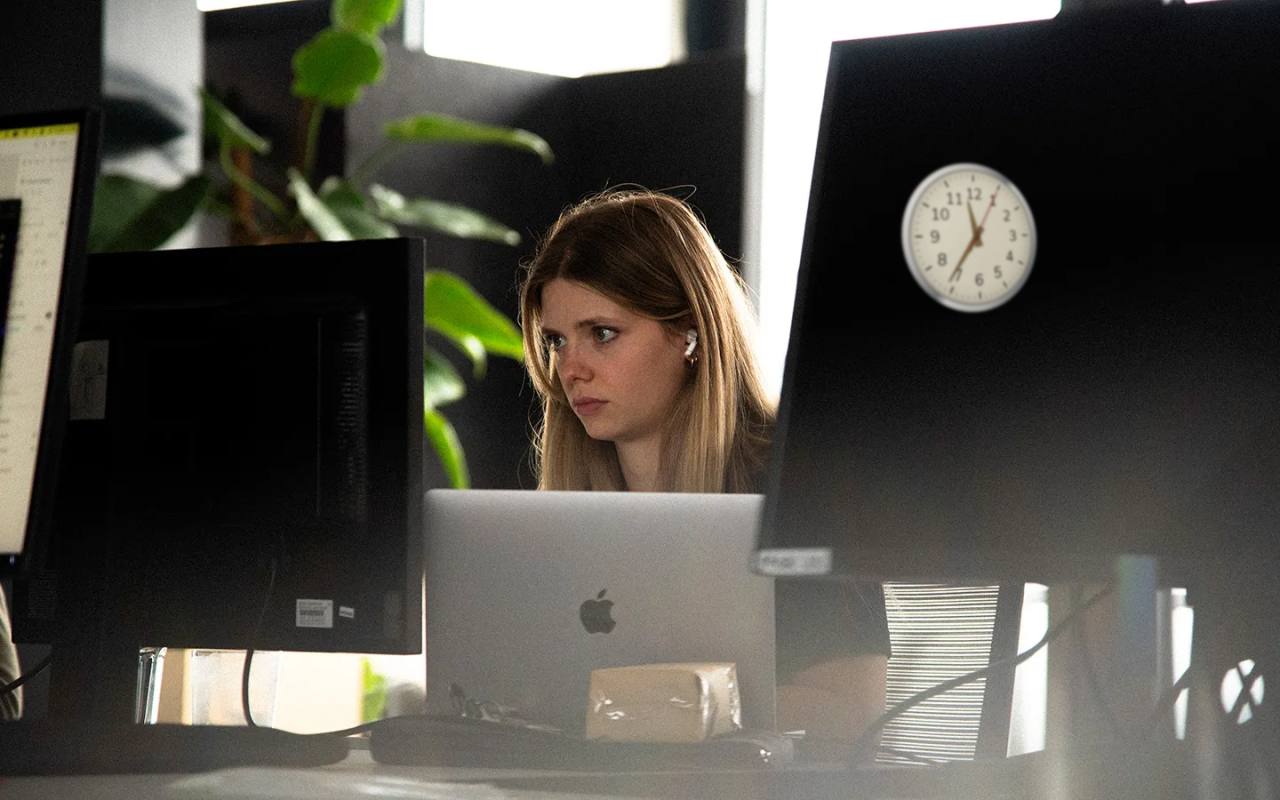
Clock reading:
{"hour": 11, "minute": 36, "second": 5}
